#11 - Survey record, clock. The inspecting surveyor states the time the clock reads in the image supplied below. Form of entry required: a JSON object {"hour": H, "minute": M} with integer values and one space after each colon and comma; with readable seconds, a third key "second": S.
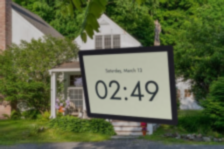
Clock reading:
{"hour": 2, "minute": 49}
